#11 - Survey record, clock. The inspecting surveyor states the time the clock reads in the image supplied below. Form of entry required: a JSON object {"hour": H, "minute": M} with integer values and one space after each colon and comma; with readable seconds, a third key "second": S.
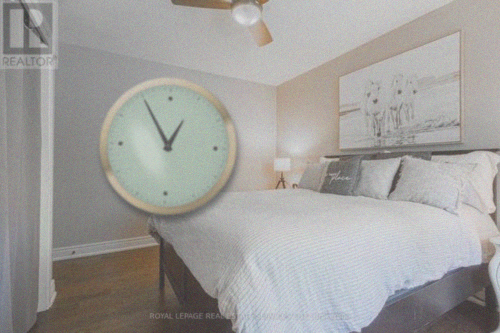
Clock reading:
{"hour": 12, "minute": 55}
